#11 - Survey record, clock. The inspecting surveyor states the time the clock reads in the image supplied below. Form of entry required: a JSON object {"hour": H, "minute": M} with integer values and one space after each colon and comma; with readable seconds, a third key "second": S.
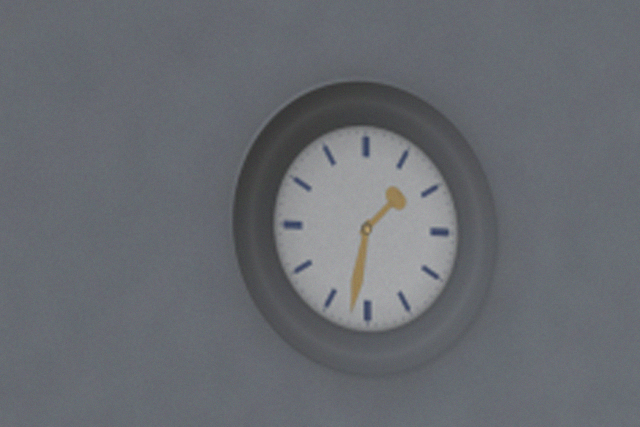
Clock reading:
{"hour": 1, "minute": 32}
